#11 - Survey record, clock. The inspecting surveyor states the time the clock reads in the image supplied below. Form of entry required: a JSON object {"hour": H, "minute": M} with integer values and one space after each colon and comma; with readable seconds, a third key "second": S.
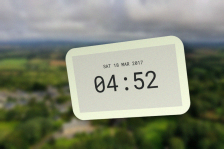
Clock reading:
{"hour": 4, "minute": 52}
